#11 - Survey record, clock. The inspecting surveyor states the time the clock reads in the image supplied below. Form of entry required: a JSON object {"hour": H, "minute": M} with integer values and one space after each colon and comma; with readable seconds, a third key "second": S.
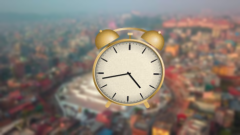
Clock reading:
{"hour": 4, "minute": 43}
